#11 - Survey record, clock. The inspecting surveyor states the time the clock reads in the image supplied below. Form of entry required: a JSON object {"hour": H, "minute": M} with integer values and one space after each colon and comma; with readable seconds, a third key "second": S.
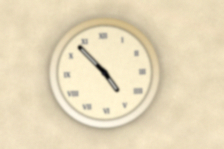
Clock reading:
{"hour": 4, "minute": 53}
